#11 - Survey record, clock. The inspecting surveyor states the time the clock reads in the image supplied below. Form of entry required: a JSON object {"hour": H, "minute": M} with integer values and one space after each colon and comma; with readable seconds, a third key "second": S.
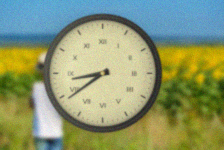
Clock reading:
{"hour": 8, "minute": 39}
